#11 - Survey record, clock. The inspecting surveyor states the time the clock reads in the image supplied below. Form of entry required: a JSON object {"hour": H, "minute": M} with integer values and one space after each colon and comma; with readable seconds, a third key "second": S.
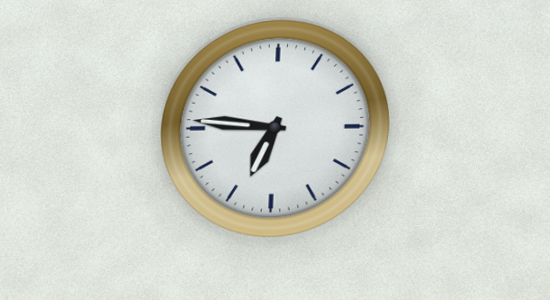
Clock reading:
{"hour": 6, "minute": 46}
